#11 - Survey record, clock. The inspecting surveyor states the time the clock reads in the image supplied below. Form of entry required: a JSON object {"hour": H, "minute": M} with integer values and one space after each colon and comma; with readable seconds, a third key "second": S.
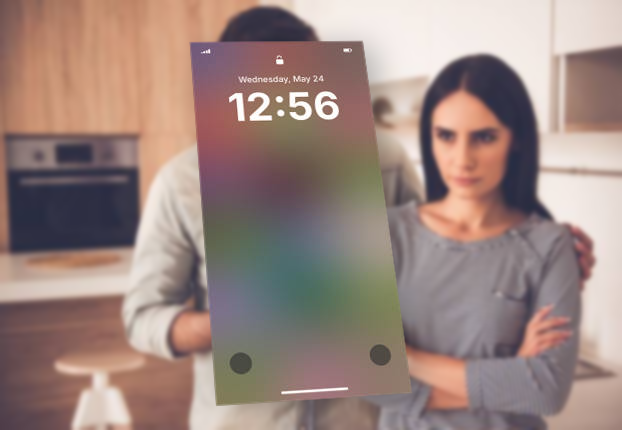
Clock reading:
{"hour": 12, "minute": 56}
